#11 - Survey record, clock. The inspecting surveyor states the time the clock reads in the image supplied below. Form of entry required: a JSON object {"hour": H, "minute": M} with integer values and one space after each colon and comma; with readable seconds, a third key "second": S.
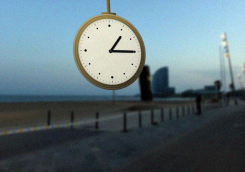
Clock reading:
{"hour": 1, "minute": 15}
